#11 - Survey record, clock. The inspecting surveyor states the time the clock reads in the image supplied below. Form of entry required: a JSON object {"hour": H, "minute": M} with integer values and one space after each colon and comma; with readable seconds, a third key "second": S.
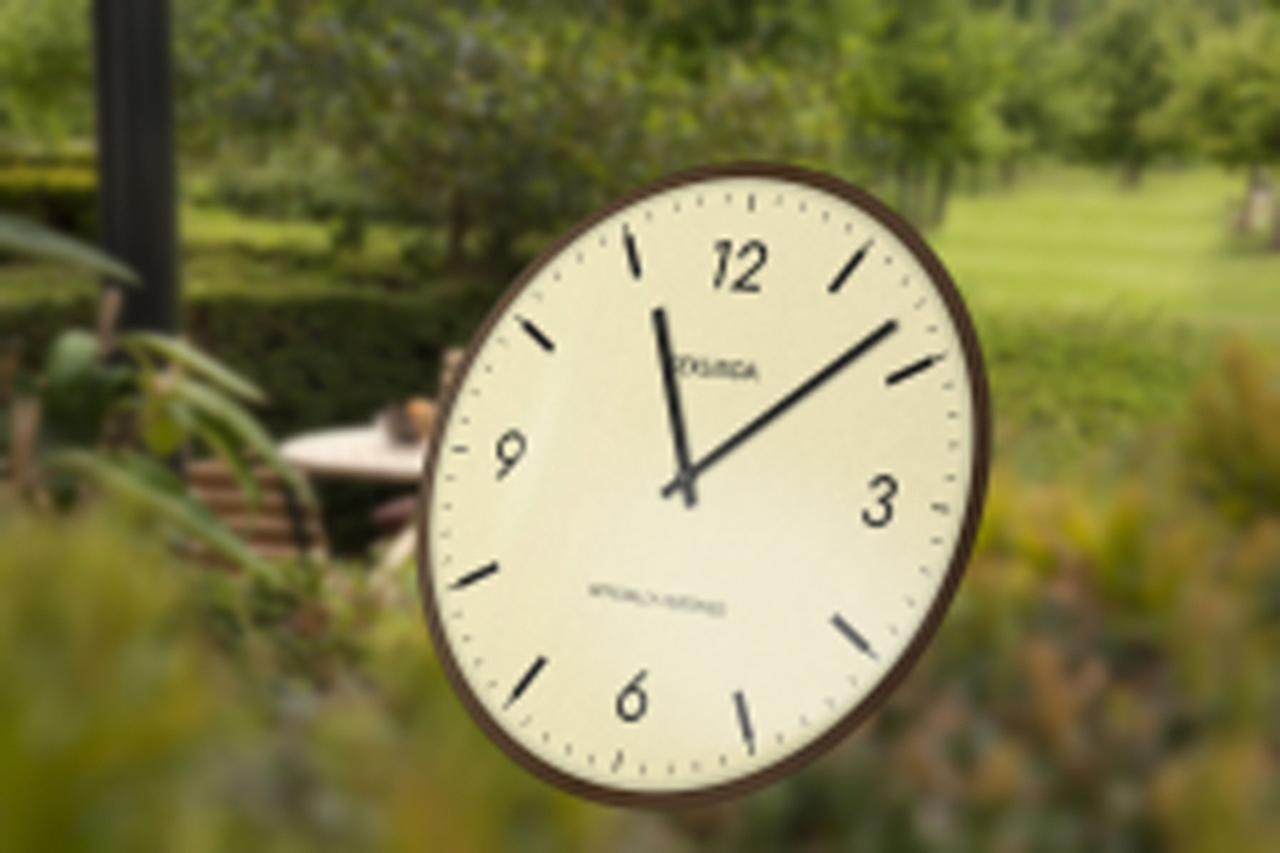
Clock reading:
{"hour": 11, "minute": 8}
